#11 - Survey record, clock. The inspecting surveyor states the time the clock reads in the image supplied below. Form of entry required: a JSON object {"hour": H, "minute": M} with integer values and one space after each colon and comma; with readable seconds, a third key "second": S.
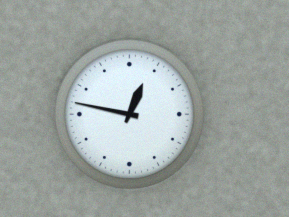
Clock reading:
{"hour": 12, "minute": 47}
